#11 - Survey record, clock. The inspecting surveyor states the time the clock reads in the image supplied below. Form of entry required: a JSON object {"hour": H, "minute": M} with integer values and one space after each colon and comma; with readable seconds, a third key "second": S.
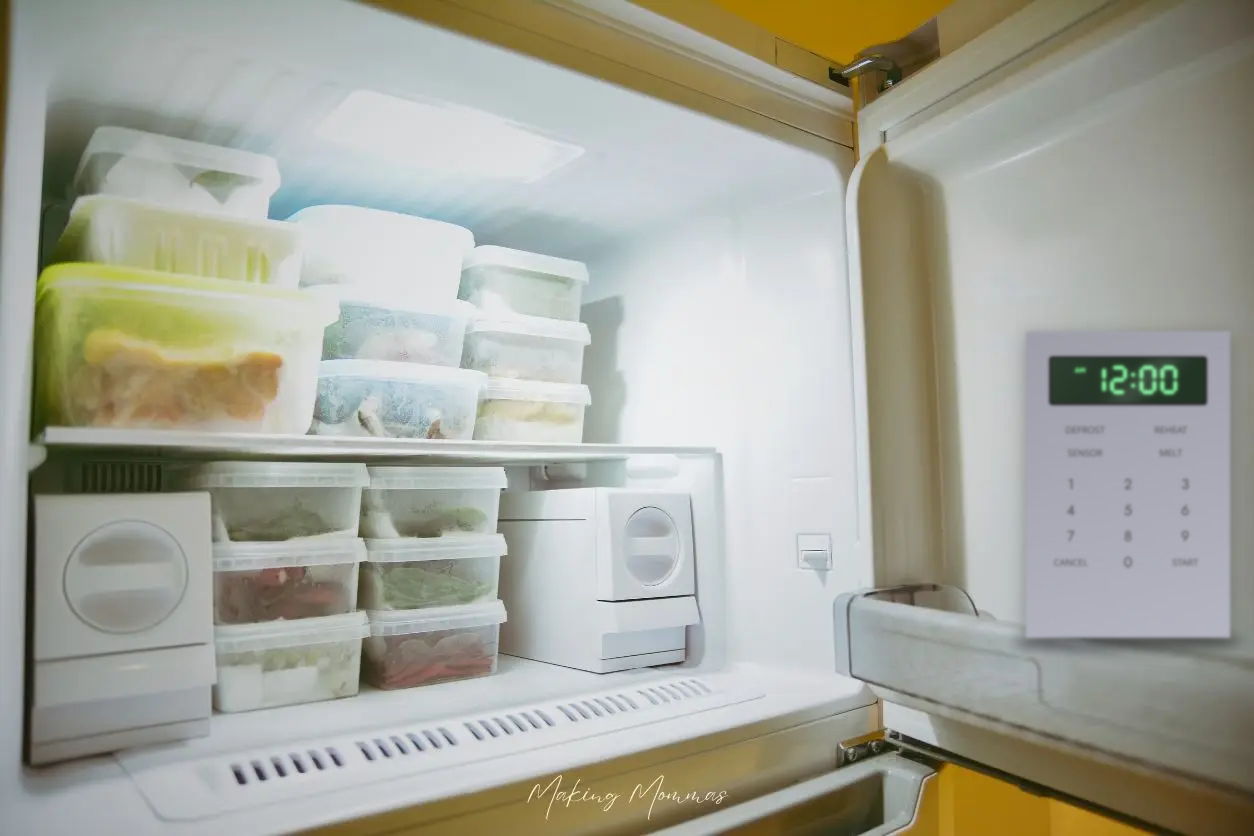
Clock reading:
{"hour": 12, "minute": 0}
